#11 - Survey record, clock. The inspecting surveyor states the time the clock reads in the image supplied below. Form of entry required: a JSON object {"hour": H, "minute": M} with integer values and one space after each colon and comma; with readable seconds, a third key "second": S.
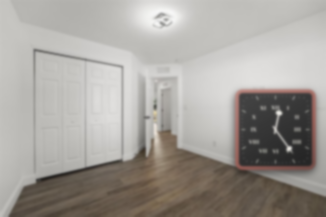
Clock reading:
{"hour": 12, "minute": 24}
